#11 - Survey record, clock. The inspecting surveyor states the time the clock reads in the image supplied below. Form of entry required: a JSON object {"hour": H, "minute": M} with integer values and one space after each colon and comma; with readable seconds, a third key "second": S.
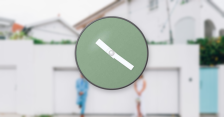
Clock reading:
{"hour": 10, "minute": 21}
